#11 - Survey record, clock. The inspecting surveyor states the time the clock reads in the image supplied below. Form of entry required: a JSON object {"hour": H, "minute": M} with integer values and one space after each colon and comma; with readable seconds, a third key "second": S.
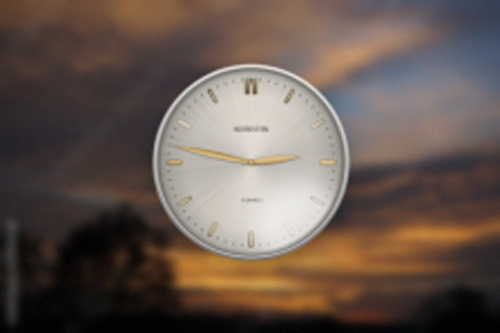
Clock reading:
{"hour": 2, "minute": 47}
